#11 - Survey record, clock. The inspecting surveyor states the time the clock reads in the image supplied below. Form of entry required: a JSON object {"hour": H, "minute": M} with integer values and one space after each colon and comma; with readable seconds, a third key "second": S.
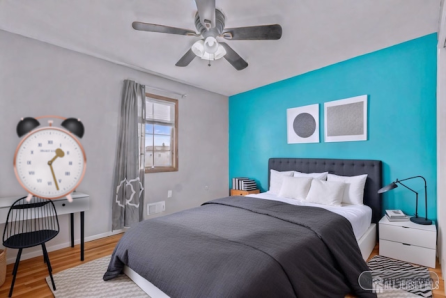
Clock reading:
{"hour": 1, "minute": 27}
